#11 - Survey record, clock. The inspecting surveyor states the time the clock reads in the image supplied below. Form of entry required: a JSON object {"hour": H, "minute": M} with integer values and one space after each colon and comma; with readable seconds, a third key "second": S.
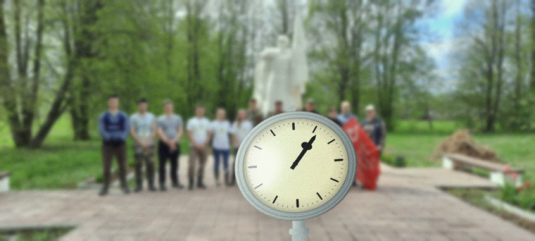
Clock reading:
{"hour": 1, "minute": 6}
